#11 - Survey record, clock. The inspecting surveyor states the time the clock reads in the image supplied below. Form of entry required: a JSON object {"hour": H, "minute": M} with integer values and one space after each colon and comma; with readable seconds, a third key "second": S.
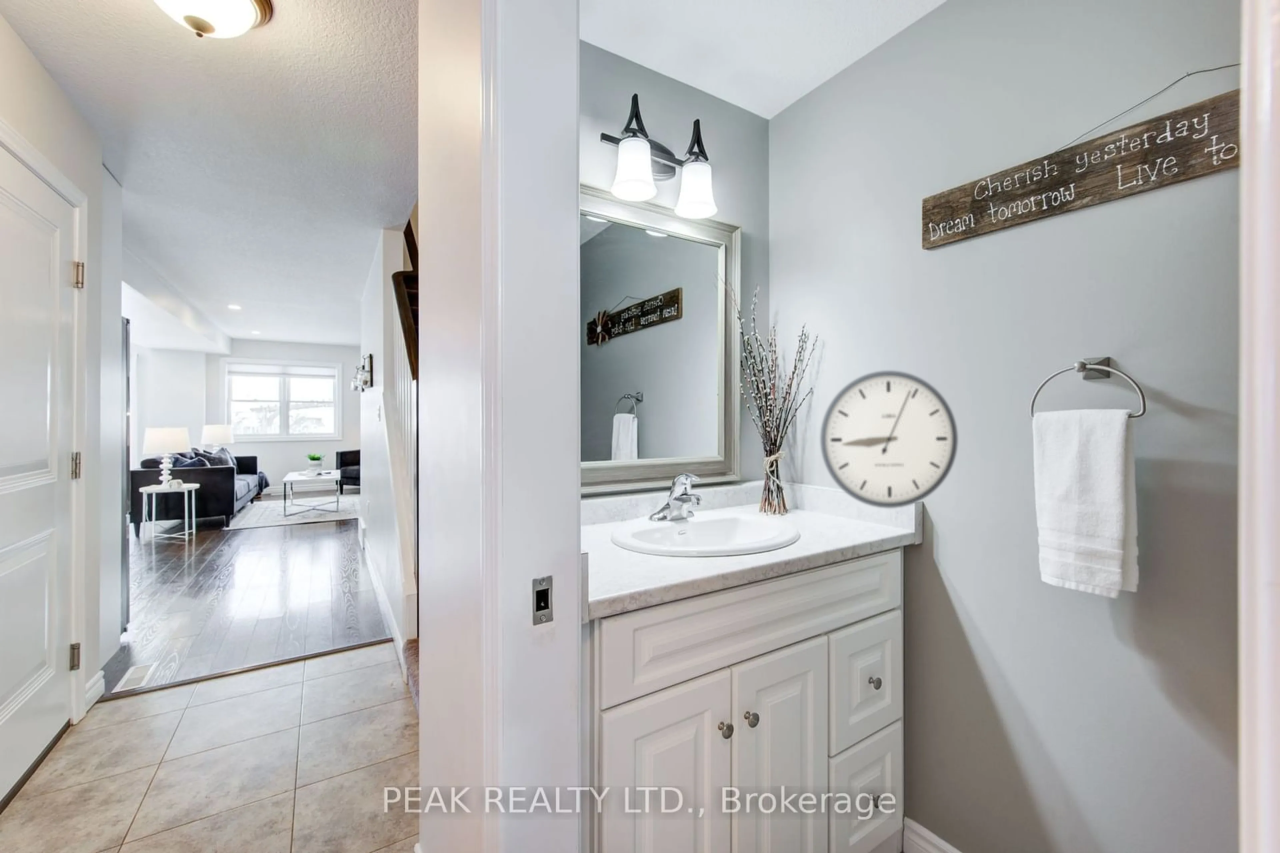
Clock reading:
{"hour": 8, "minute": 44, "second": 4}
